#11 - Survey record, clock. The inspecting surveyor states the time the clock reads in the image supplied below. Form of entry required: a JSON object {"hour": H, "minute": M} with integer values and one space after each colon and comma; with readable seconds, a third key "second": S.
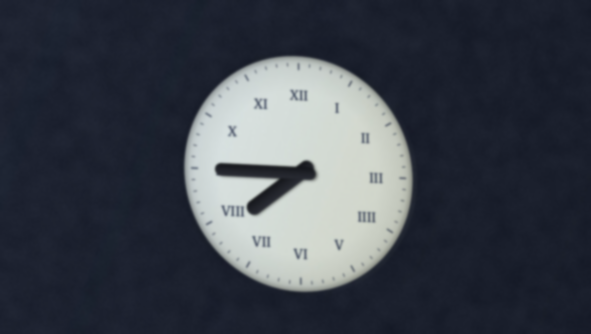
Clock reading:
{"hour": 7, "minute": 45}
